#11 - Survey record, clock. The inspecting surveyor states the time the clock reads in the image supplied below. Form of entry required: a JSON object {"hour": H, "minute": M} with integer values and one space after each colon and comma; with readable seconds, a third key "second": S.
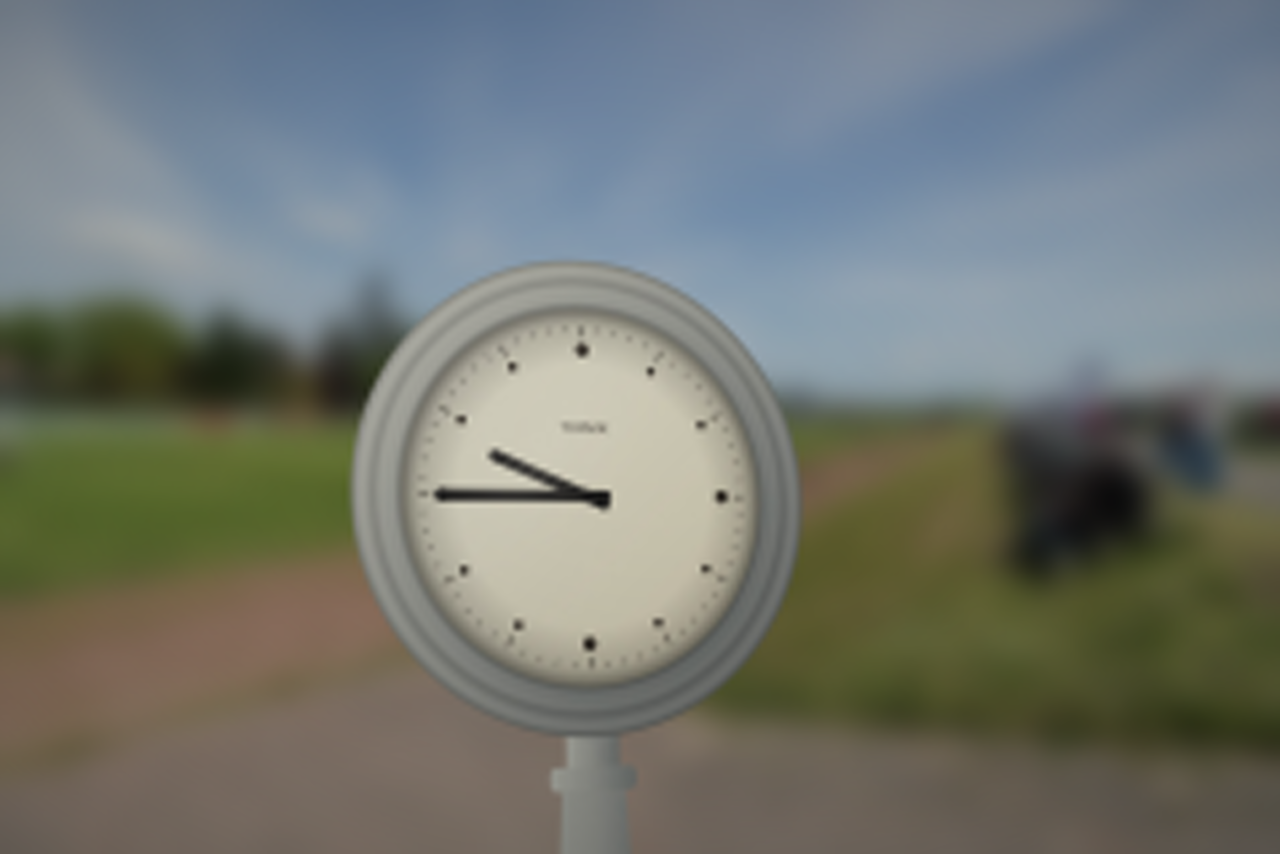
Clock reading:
{"hour": 9, "minute": 45}
